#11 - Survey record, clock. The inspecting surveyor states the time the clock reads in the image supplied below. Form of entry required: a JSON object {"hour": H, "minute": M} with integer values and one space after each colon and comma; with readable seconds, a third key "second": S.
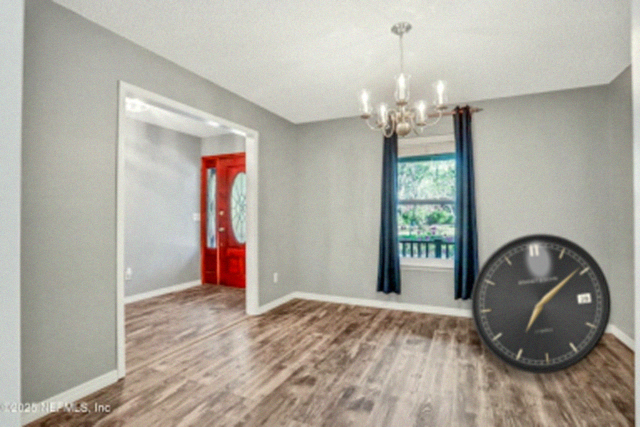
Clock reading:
{"hour": 7, "minute": 9}
